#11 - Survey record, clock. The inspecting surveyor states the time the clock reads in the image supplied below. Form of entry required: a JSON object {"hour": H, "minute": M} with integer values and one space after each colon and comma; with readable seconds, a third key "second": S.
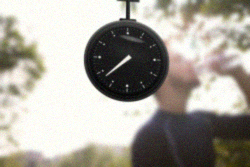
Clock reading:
{"hour": 7, "minute": 38}
